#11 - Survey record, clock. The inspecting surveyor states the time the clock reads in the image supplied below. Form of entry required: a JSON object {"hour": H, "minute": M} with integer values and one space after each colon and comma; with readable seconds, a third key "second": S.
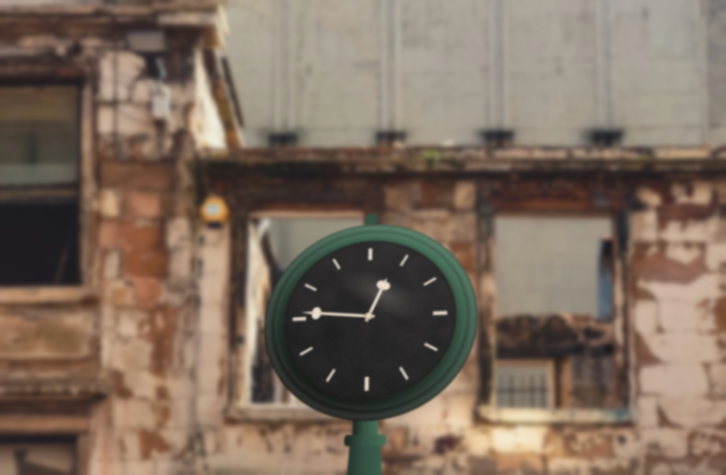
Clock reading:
{"hour": 12, "minute": 46}
